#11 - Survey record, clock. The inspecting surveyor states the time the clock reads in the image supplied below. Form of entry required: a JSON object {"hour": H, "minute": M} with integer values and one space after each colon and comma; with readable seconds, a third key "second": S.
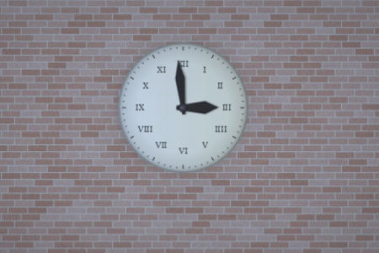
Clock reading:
{"hour": 2, "minute": 59}
